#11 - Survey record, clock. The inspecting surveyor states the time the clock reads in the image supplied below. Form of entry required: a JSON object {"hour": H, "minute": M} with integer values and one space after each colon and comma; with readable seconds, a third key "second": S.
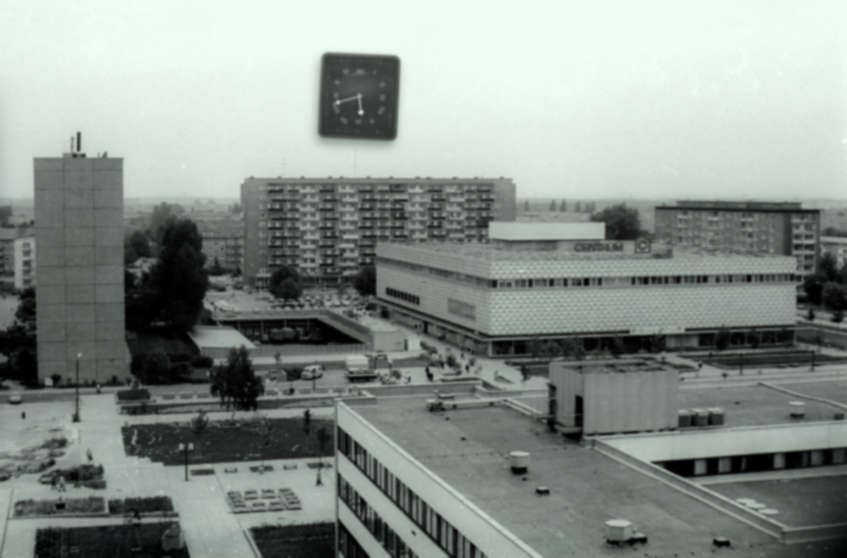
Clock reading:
{"hour": 5, "minute": 42}
